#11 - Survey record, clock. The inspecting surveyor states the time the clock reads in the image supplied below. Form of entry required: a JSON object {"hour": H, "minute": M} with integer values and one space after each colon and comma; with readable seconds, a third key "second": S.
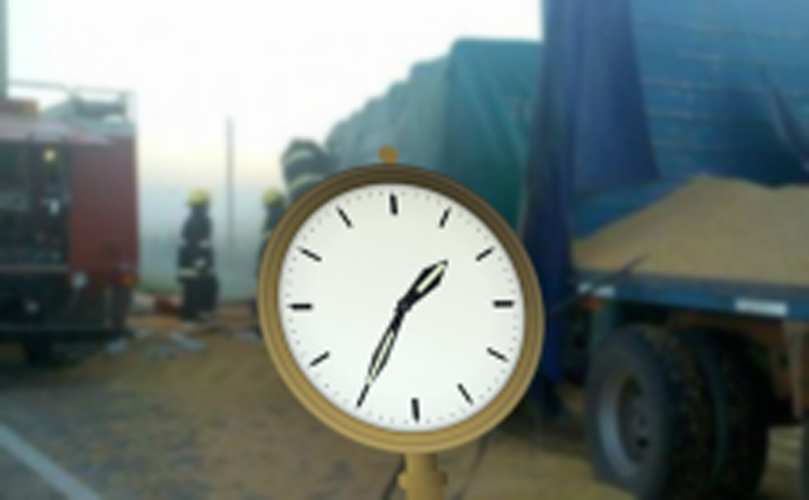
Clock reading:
{"hour": 1, "minute": 35}
